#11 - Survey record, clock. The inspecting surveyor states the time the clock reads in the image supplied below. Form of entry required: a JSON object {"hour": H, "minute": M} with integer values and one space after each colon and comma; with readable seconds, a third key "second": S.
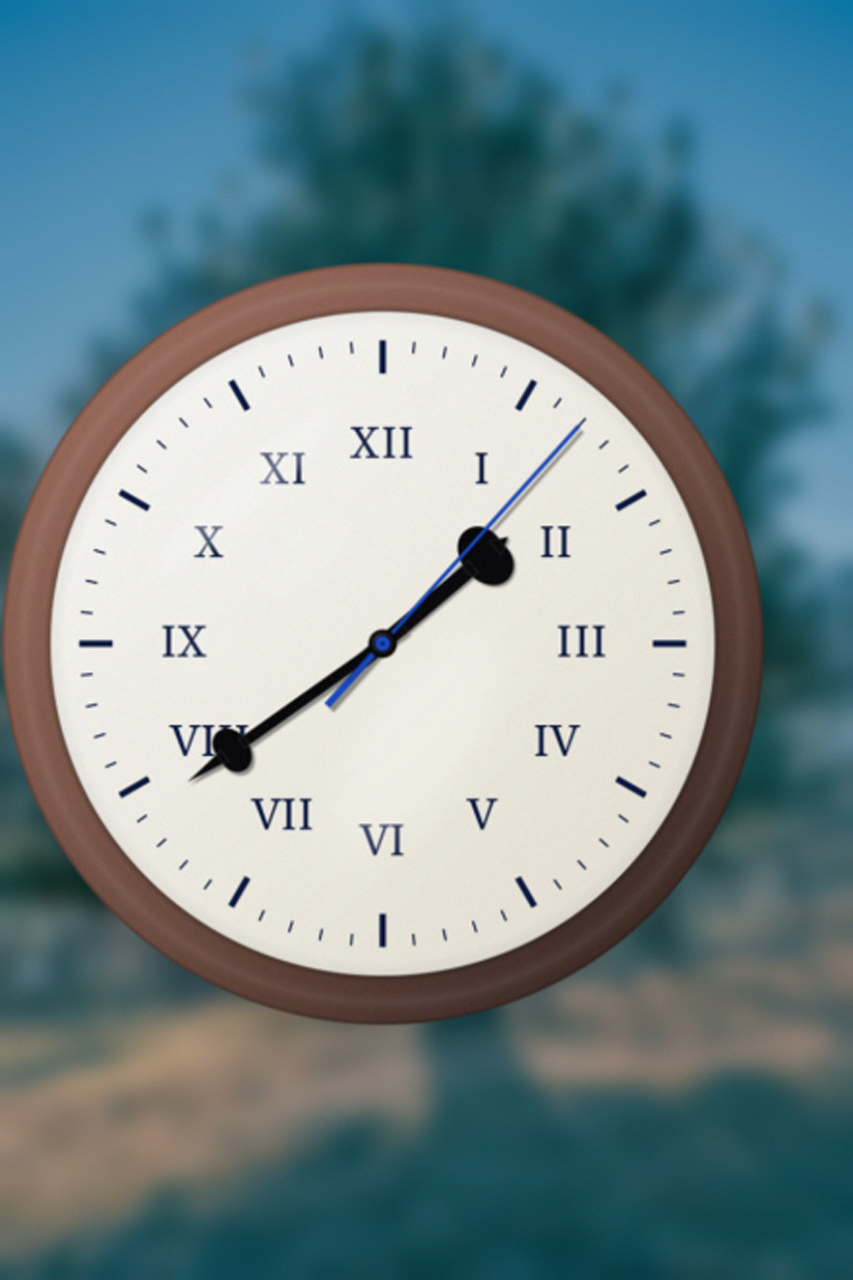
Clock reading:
{"hour": 1, "minute": 39, "second": 7}
